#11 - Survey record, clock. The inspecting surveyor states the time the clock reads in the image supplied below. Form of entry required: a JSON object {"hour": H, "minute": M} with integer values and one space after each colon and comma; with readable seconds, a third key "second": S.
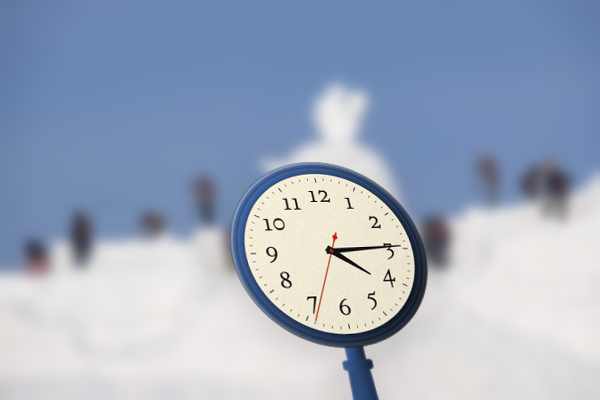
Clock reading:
{"hour": 4, "minute": 14, "second": 34}
